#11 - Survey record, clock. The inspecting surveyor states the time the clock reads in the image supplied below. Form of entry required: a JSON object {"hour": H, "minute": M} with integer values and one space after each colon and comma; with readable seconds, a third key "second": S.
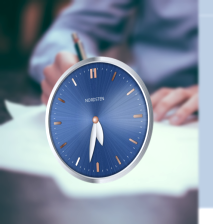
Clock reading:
{"hour": 5, "minute": 32}
